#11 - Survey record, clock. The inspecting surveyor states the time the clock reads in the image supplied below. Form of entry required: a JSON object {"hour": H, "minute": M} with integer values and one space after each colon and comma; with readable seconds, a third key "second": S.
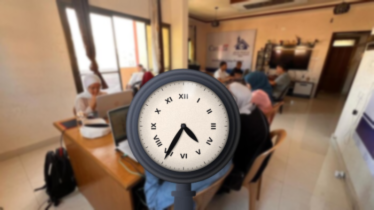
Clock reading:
{"hour": 4, "minute": 35}
